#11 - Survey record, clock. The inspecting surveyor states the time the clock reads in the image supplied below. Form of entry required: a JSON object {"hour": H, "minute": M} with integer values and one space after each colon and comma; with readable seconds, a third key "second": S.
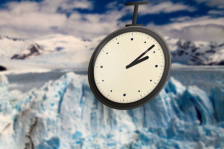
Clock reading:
{"hour": 2, "minute": 8}
